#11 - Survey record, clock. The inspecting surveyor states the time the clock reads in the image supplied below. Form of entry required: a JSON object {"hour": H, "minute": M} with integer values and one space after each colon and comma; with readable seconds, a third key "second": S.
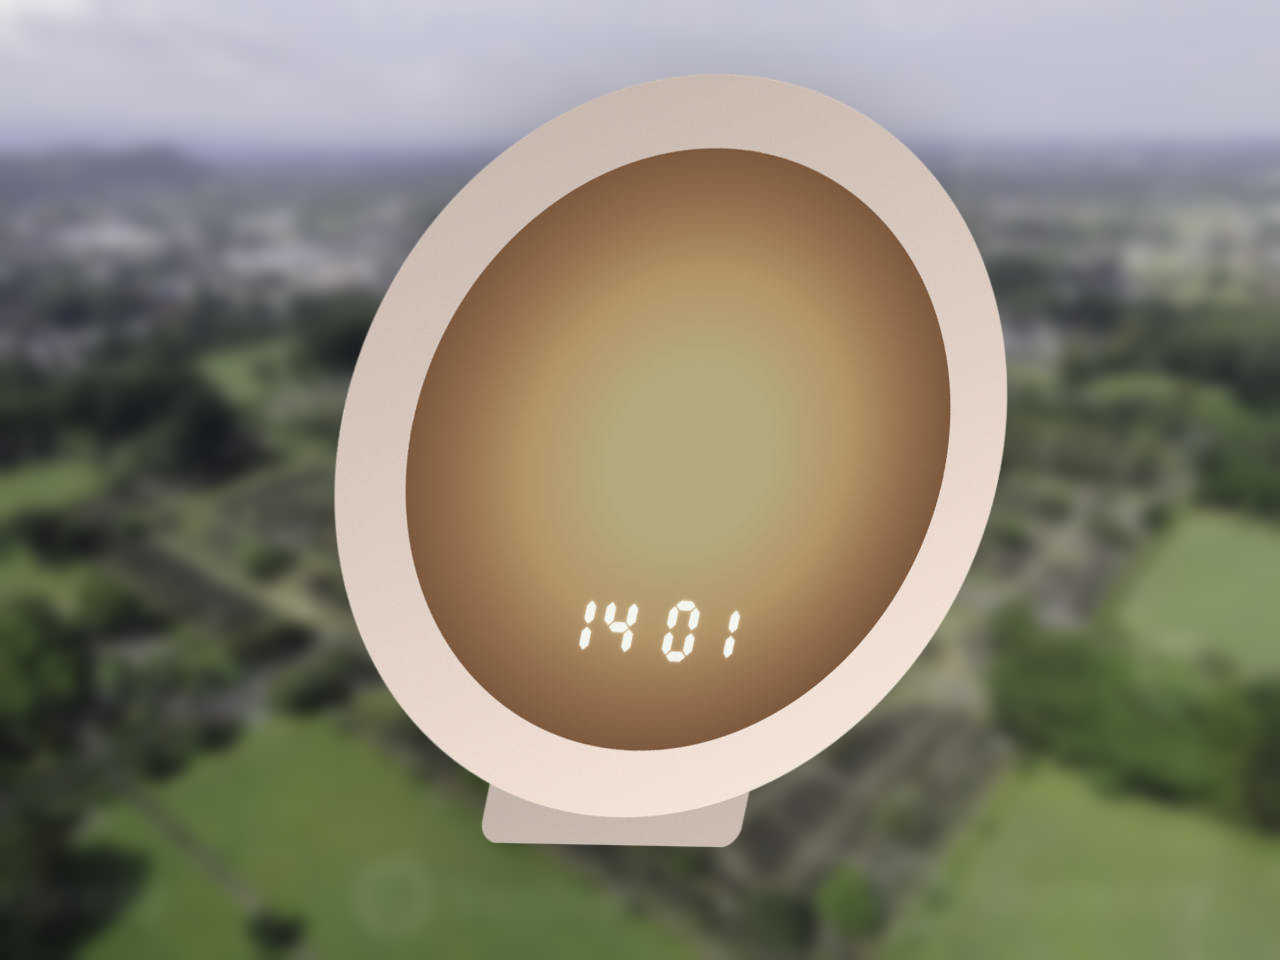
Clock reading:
{"hour": 14, "minute": 1}
